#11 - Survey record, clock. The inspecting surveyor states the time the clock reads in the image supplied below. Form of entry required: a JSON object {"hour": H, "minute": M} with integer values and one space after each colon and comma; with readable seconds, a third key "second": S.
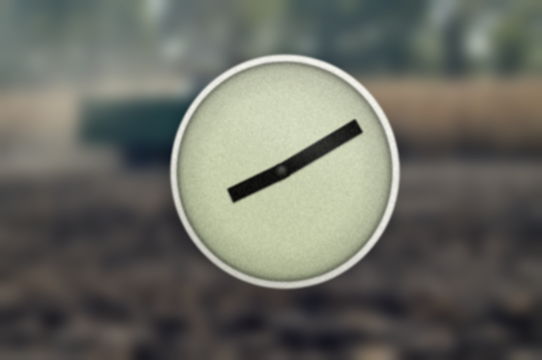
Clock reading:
{"hour": 8, "minute": 10}
